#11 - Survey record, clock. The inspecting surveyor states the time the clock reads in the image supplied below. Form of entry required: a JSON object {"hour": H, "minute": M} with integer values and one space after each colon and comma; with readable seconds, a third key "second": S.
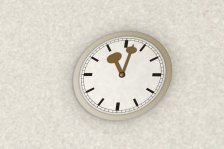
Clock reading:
{"hour": 11, "minute": 2}
